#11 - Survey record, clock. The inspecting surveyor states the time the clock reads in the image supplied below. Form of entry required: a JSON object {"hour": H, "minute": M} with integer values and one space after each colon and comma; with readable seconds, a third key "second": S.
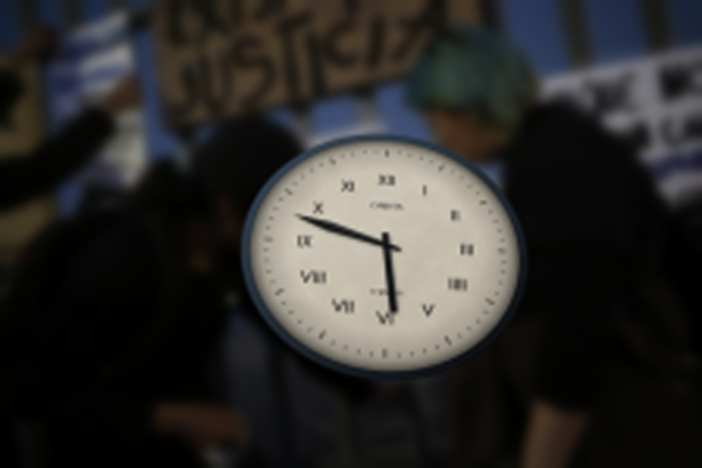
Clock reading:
{"hour": 5, "minute": 48}
